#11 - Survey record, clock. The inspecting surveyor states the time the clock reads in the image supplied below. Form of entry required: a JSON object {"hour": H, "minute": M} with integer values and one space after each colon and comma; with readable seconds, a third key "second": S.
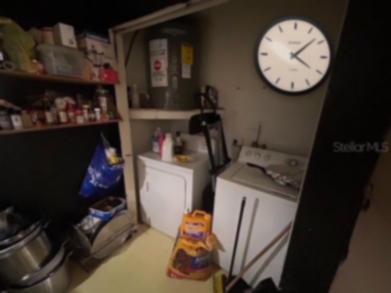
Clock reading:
{"hour": 4, "minute": 8}
